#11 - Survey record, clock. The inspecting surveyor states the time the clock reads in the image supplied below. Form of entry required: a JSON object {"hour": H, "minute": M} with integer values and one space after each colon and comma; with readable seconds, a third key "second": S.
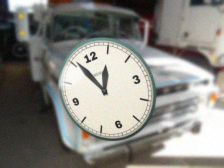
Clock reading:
{"hour": 12, "minute": 56}
